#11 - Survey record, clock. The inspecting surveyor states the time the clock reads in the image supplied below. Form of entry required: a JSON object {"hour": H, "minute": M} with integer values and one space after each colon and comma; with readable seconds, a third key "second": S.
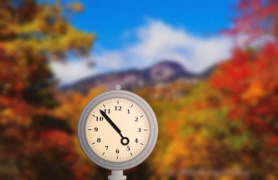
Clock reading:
{"hour": 4, "minute": 53}
